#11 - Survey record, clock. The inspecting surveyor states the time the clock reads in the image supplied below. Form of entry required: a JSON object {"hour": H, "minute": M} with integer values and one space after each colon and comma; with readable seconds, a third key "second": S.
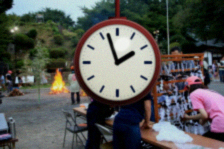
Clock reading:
{"hour": 1, "minute": 57}
